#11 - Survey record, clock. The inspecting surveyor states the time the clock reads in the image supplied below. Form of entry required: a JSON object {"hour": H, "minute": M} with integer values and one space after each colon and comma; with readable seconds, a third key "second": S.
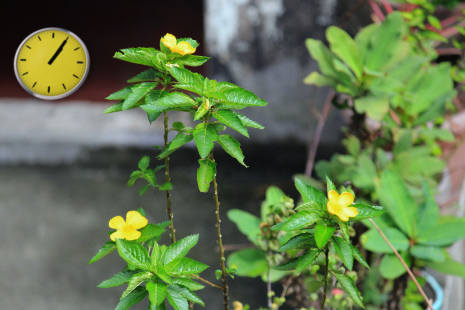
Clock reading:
{"hour": 1, "minute": 5}
